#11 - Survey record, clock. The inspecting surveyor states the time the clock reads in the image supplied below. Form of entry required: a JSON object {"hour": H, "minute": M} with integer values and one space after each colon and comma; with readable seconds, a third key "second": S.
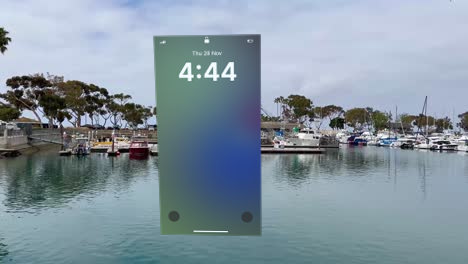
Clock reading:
{"hour": 4, "minute": 44}
